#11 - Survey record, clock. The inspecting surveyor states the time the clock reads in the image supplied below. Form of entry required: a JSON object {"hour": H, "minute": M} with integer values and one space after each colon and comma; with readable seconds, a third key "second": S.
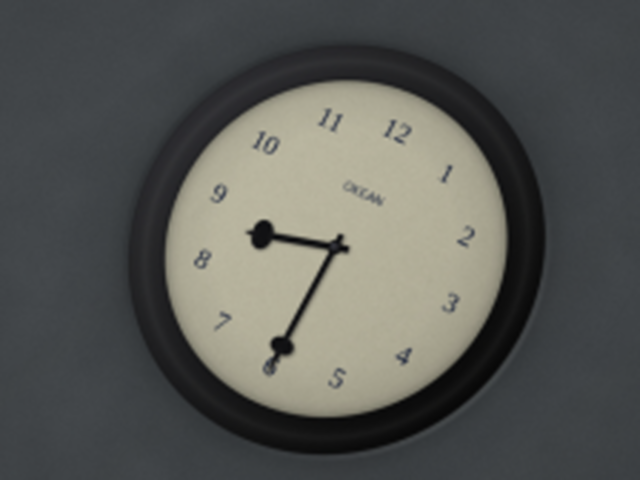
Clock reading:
{"hour": 8, "minute": 30}
